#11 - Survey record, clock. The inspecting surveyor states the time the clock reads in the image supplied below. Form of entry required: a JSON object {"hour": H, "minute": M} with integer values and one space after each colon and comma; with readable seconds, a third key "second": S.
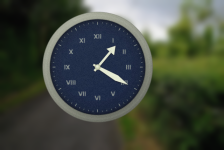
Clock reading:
{"hour": 1, "minute": 20}
